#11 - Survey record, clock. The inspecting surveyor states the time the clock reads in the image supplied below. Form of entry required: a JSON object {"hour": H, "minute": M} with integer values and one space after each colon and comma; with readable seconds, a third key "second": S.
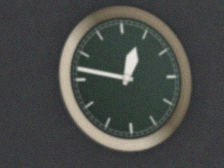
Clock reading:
{"hour": 12, "minute": 47}
